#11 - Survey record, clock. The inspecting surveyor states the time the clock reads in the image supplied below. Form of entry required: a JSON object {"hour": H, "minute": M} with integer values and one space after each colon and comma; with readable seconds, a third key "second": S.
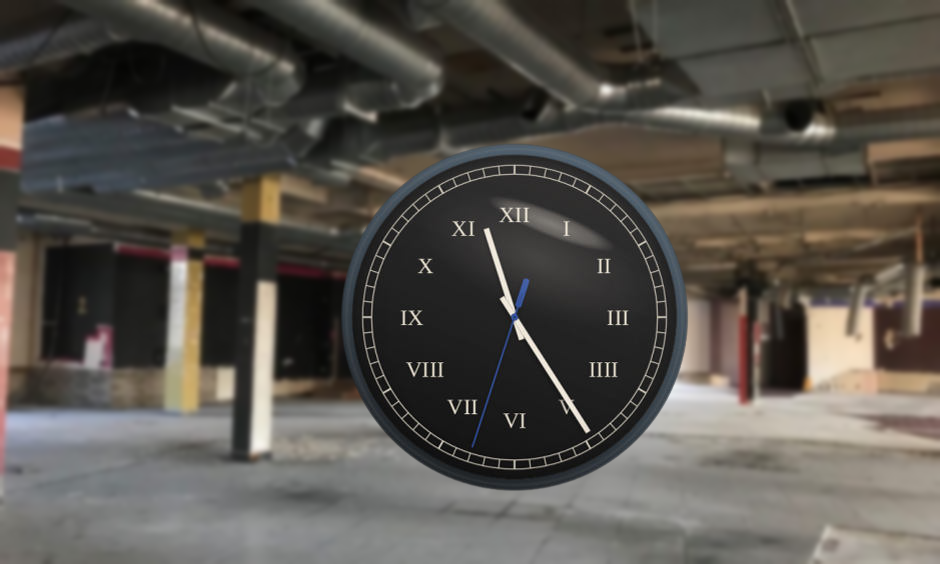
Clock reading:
{"hour": 11, "minute": 24, "second": 33}
